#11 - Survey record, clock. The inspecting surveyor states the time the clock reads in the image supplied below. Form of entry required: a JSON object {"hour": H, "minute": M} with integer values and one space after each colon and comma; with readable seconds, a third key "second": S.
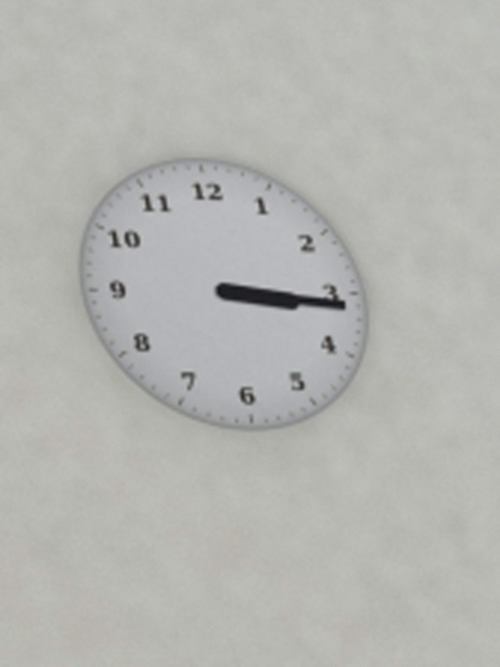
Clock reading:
{"hour": 3, "minute": 16}
